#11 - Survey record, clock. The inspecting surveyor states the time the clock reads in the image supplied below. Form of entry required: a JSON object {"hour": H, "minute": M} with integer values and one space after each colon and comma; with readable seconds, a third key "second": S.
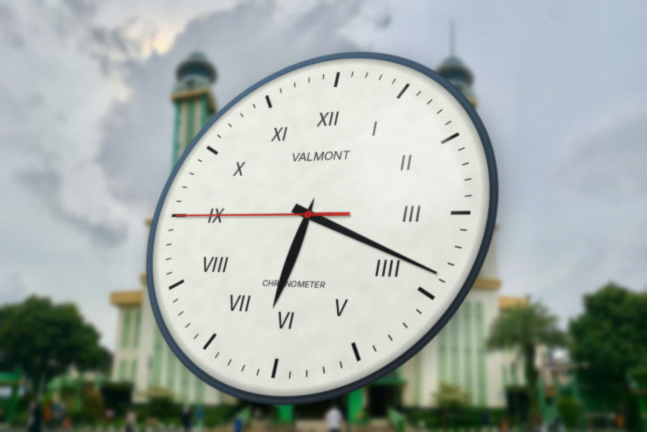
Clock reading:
{"hour": 6, "minute": 18, "second": 45}
